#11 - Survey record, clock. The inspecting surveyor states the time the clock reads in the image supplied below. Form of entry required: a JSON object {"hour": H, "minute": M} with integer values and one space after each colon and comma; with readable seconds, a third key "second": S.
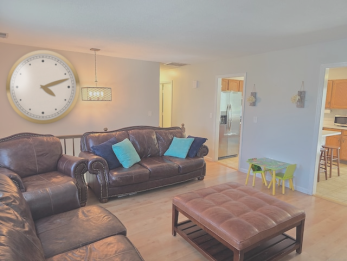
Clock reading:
{"hour": 4, "minute": 12}
